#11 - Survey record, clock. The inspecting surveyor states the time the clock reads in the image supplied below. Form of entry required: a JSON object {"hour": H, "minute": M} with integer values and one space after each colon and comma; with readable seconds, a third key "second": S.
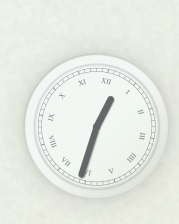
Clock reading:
{"hour": 12, "minute": 31}
